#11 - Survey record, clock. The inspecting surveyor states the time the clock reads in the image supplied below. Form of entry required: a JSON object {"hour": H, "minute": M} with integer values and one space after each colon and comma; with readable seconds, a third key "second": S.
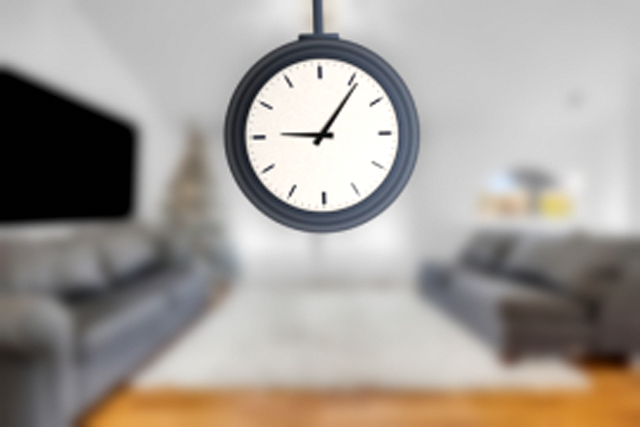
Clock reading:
{"hour": 9, "minute": 6}
